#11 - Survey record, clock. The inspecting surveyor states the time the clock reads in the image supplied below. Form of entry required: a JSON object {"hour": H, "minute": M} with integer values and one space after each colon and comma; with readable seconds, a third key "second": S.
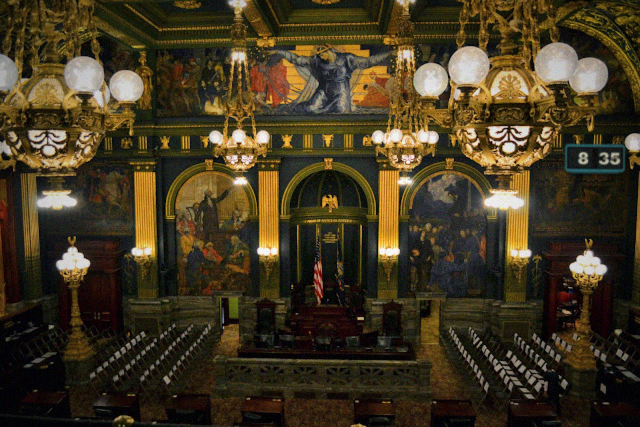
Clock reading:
{"hour": 8, "minute": 35}
